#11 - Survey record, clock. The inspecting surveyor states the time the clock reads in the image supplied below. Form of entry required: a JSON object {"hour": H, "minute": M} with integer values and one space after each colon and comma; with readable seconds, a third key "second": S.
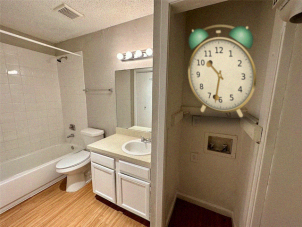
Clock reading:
{"hour": 10, "minute": 32}
